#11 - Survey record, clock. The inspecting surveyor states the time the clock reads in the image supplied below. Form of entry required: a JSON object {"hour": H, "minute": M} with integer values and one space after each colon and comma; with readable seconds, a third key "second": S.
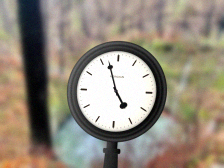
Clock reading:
{"hour": 4, "minute": 57}
